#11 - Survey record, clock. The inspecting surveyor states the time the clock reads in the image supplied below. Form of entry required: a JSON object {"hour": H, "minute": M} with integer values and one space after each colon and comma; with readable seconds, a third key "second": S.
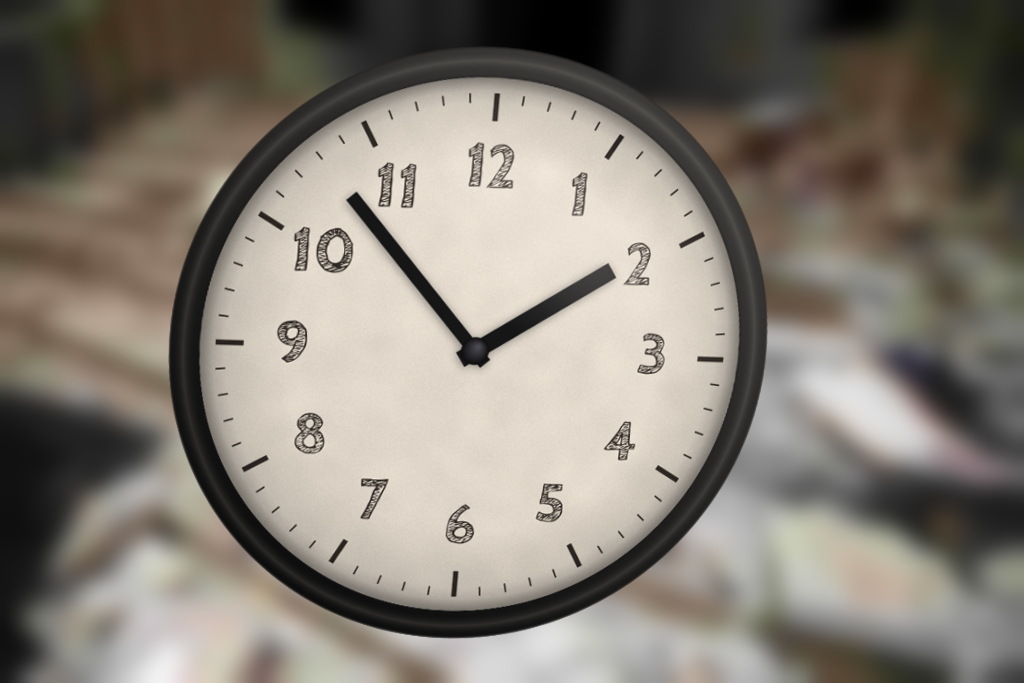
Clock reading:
{"hour": 1, "minute": 53}
